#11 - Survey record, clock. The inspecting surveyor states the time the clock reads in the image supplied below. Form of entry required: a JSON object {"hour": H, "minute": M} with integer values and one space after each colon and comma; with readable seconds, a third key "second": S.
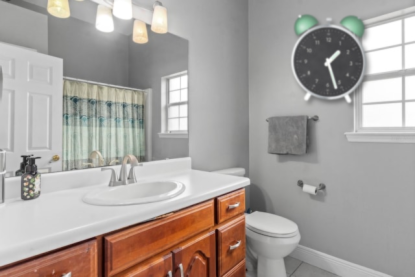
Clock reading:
{"hour": 1, "minute": 27}
